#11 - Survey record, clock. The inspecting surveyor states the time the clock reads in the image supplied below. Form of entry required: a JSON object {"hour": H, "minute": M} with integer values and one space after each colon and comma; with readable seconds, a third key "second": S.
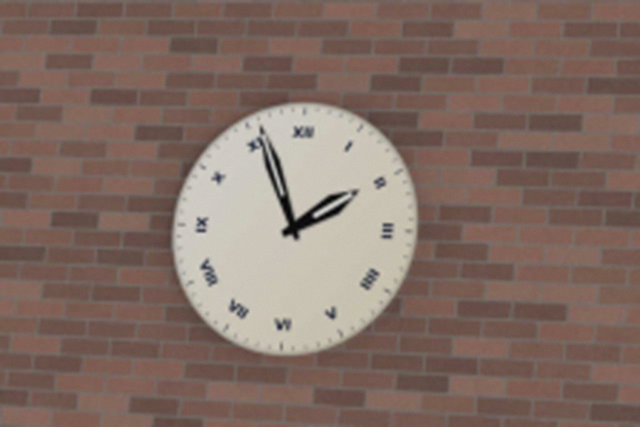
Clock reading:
{"hour": 1, "minute": 56}
